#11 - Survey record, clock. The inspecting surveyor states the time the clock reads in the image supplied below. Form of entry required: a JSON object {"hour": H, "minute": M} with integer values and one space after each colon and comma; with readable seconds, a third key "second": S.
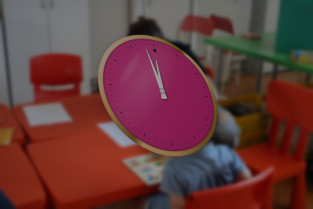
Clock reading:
{"hour": 11, "minute": 58}
